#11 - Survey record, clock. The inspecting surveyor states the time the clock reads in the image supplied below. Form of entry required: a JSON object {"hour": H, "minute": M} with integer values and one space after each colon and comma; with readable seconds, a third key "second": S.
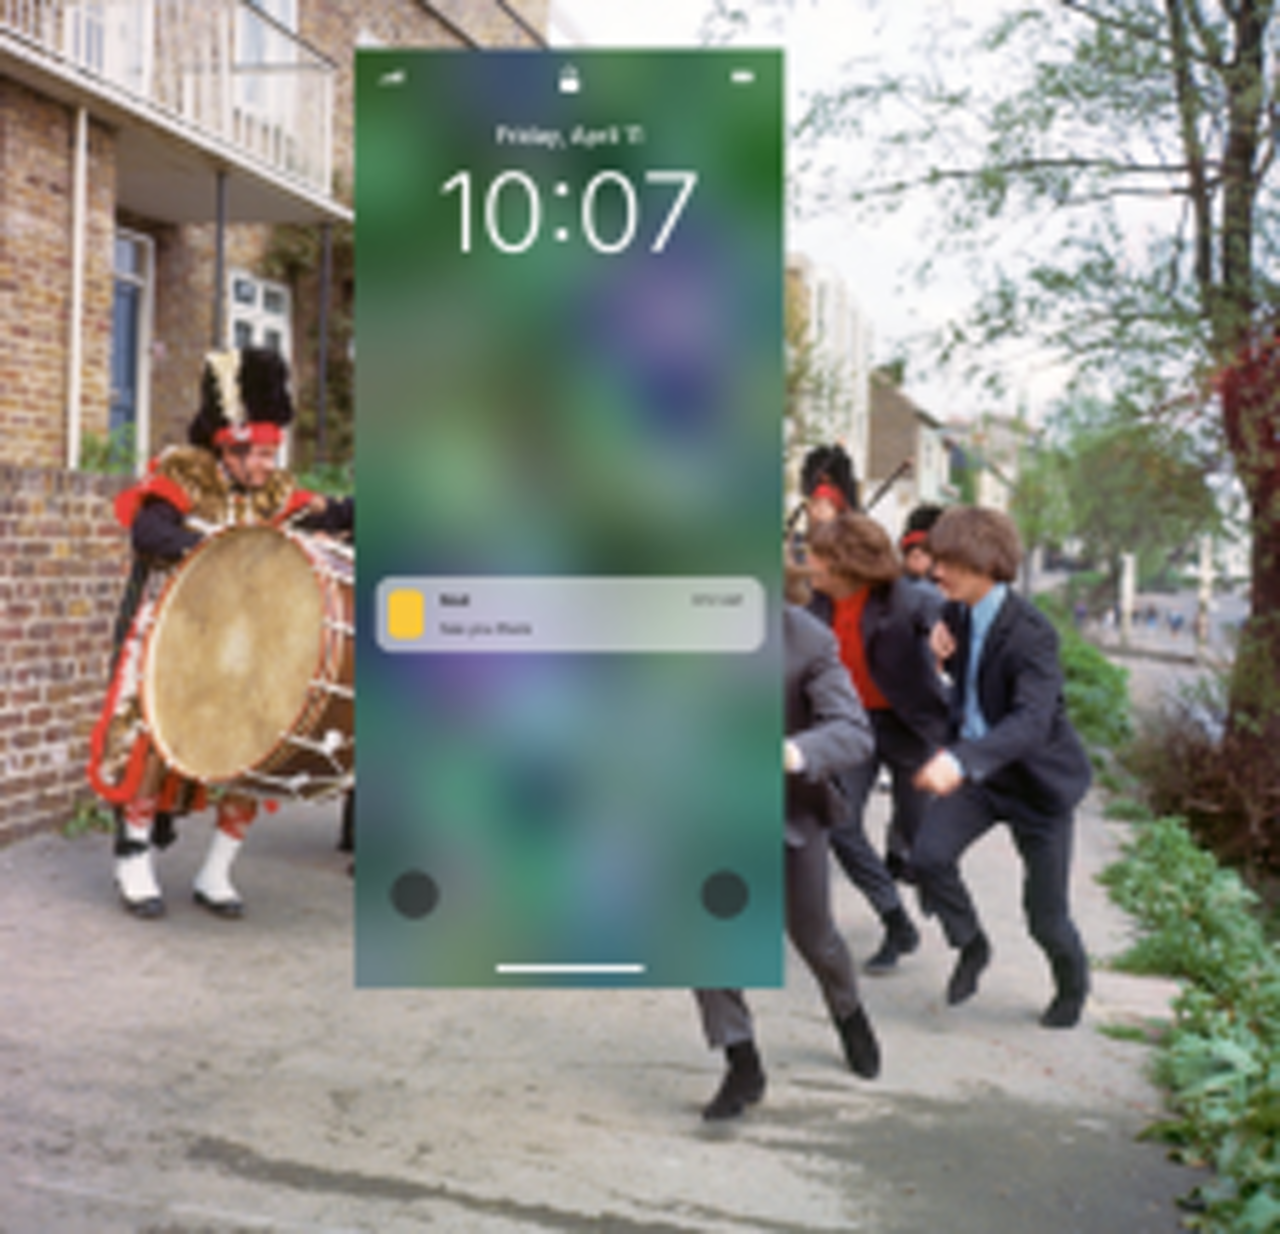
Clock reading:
{"hour": 10, "minute": 7}
